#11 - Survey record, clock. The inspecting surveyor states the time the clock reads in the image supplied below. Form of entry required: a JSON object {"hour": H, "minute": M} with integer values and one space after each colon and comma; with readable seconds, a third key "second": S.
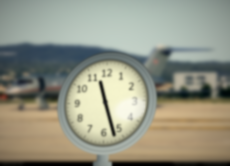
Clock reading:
{"hour": 11, "minute": 27}
